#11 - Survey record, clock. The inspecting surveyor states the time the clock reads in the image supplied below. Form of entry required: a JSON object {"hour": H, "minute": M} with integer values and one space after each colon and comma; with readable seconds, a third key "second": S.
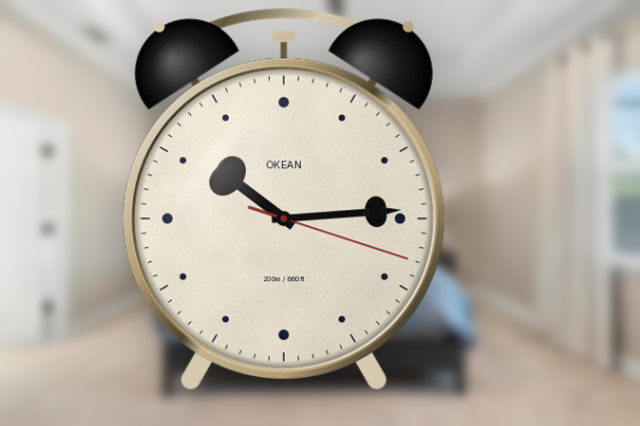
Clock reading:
{"hour": 10, "minute": 14, "second": 18}
